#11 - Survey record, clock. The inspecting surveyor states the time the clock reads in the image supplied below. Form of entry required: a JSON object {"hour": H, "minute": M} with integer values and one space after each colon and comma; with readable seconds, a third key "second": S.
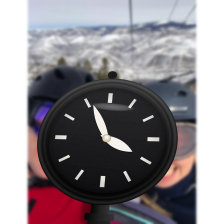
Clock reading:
{"hour": 3, "minute": 56}
